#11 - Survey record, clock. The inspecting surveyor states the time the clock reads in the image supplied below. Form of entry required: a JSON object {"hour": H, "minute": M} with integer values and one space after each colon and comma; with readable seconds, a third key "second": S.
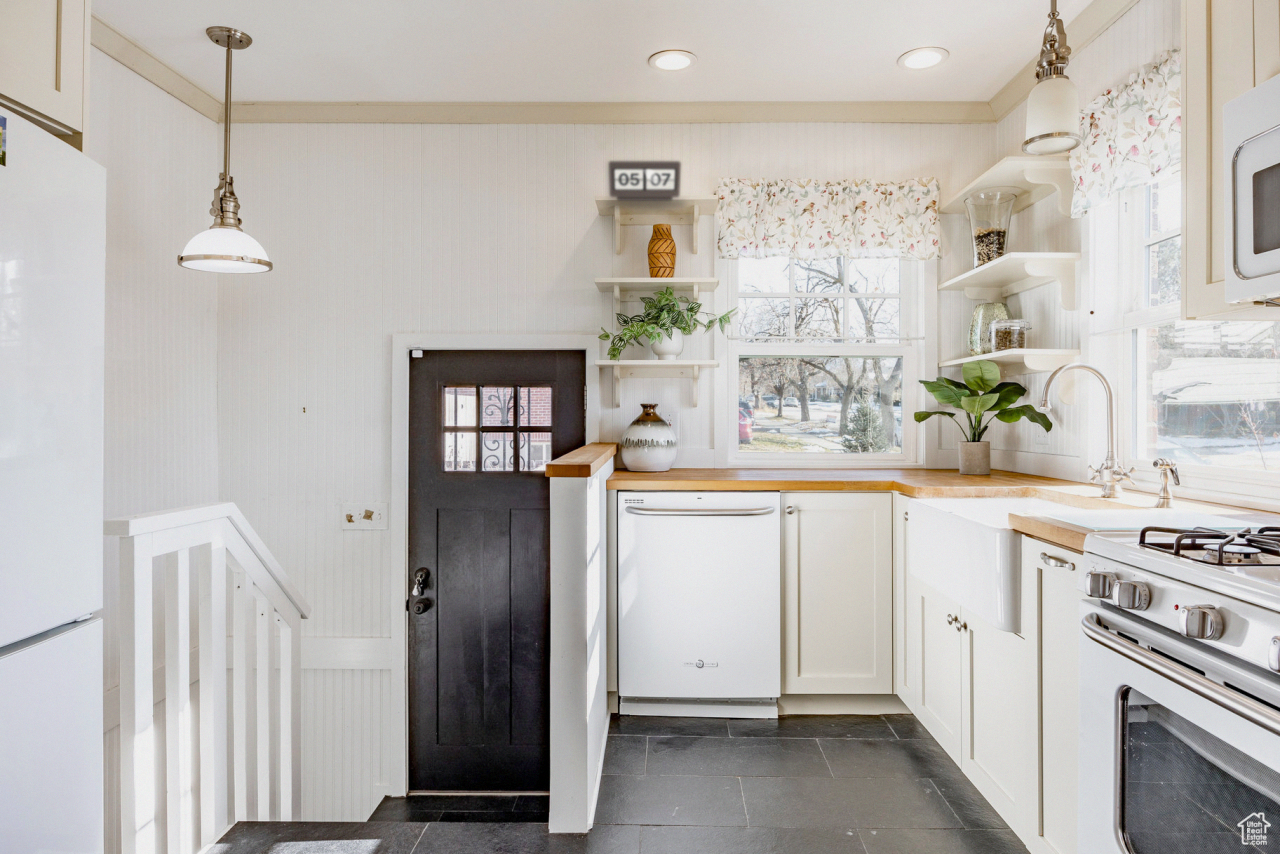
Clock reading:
{"hour": 5, "minute": 7}
